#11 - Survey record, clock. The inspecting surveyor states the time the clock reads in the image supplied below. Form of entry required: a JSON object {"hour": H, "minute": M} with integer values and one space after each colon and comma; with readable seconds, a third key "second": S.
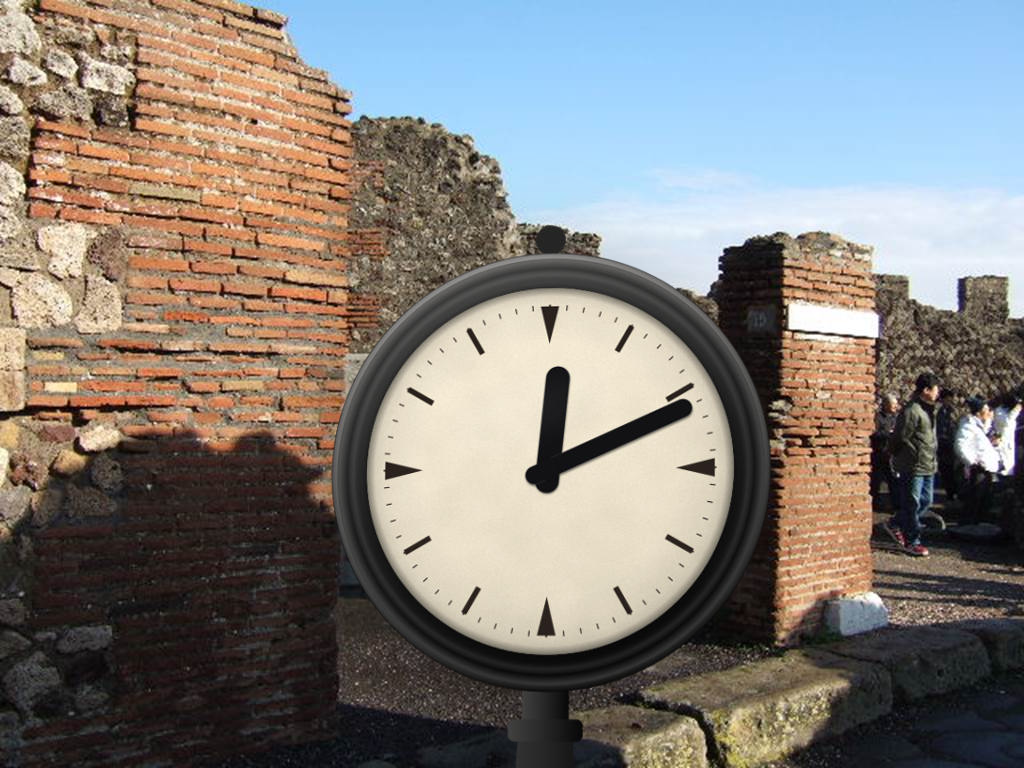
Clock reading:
{"hour": 12, "minute": 11}
